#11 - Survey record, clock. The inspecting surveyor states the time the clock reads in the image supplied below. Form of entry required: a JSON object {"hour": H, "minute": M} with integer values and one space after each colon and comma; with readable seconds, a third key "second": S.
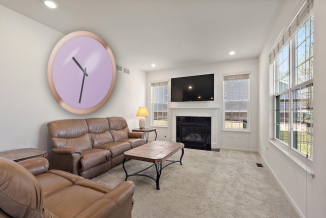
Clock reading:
{"hour": 10, "minute": 32}
